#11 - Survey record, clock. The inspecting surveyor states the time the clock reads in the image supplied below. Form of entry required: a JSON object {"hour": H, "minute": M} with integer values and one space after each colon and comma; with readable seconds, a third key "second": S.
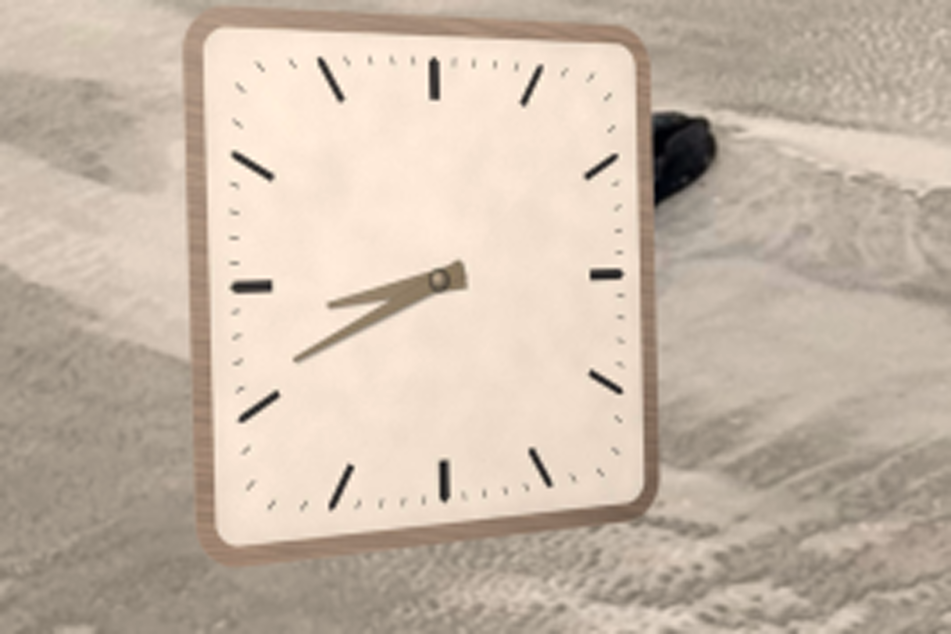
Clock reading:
{"hour": 8, "minute": 41}
